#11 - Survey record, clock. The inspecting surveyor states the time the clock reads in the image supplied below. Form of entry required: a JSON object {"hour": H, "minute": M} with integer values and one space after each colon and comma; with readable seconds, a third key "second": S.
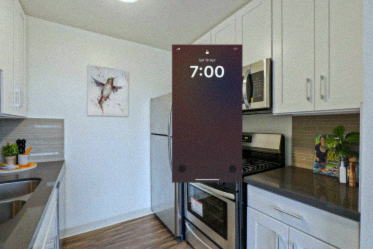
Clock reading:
{"hour": 7, "minute": 0}
